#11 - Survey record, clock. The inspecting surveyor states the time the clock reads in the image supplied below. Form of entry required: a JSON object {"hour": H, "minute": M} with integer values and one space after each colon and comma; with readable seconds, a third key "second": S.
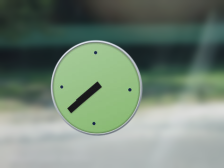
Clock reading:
{"hour": 7, "minute": 38}
